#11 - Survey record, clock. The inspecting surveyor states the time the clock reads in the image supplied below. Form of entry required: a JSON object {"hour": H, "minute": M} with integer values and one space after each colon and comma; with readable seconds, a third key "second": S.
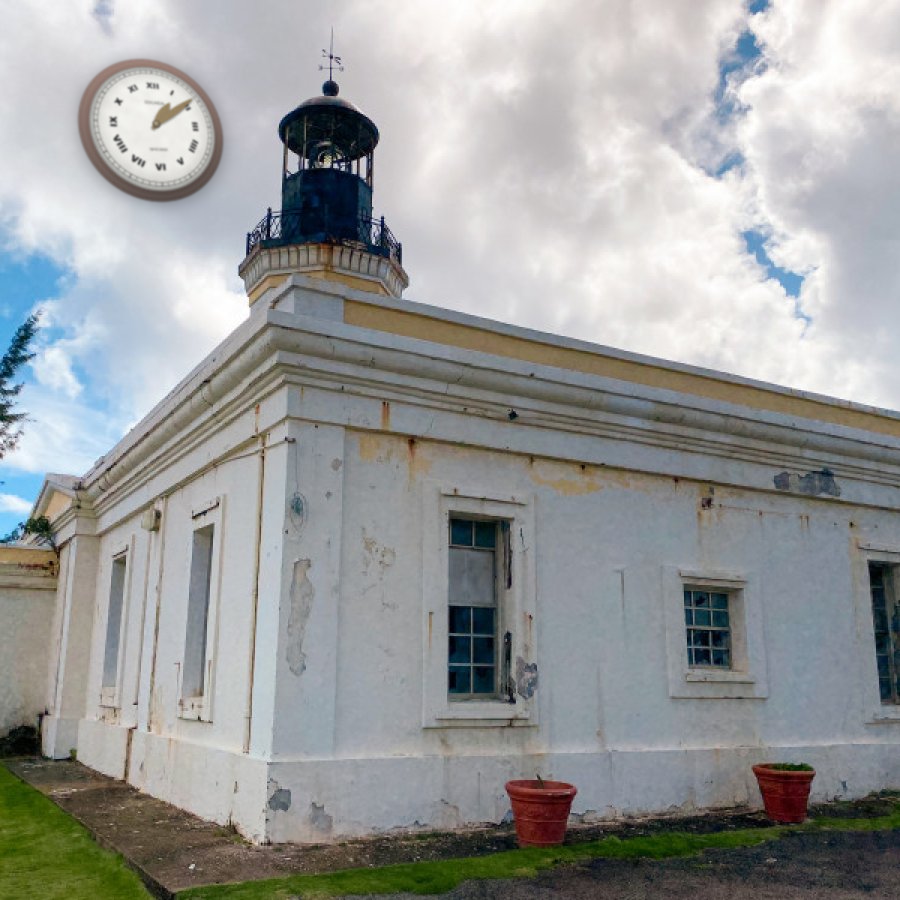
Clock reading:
{"hour": 1, "minute": 9}
